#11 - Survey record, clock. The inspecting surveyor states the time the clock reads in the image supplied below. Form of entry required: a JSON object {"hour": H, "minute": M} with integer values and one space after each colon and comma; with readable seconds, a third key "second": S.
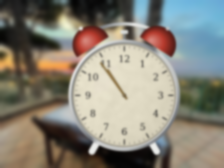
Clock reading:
{"hour": 10, "minute": 54}
